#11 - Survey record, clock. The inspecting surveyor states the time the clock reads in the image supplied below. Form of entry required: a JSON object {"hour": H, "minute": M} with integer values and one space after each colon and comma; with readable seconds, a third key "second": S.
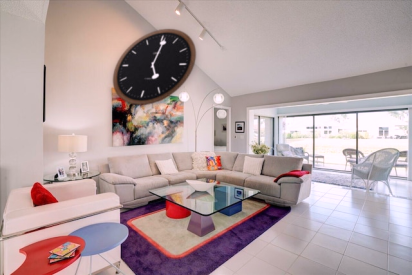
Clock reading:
{"hour": 5, "minute": 1}
